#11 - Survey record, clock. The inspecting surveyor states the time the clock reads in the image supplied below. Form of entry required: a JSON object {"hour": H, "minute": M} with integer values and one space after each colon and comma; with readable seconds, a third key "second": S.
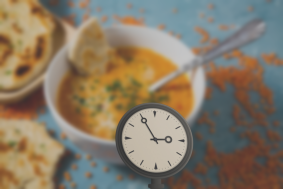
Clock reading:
{"hour": 2, "minute": 55}
